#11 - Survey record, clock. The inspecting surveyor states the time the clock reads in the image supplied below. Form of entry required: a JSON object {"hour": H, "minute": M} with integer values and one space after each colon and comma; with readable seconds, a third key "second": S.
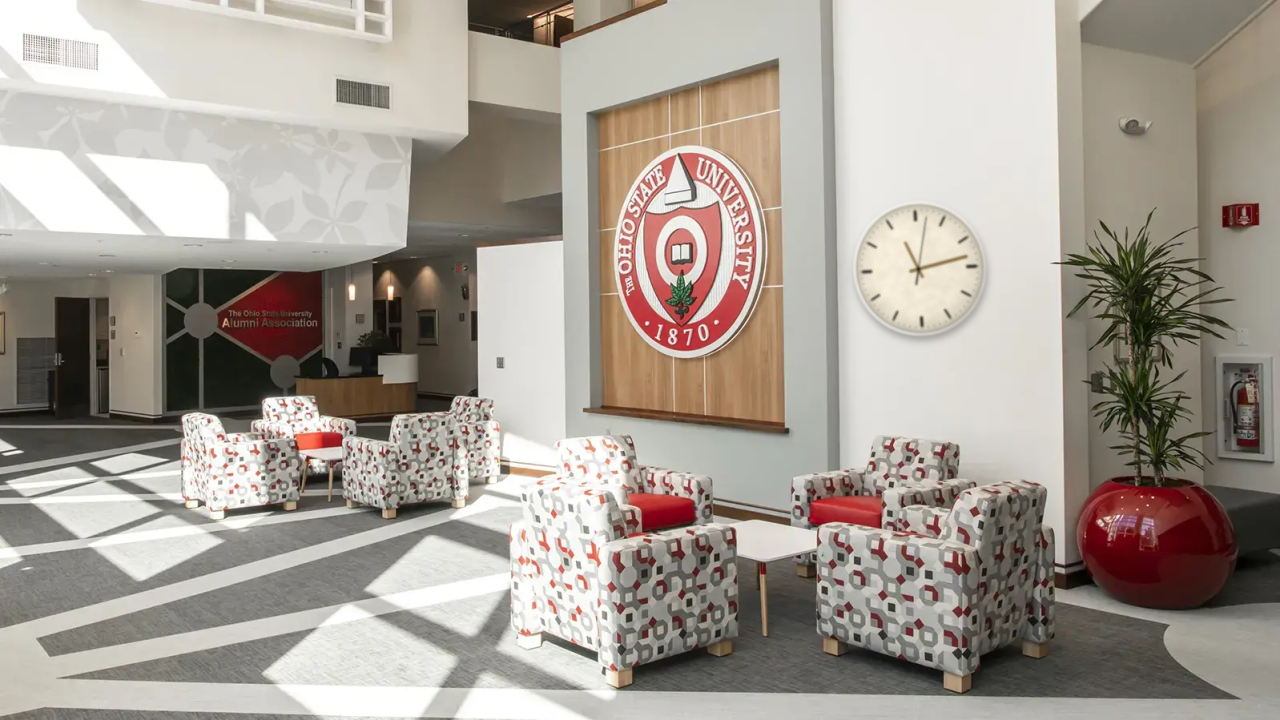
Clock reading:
{"hour": 11, "minute": 13, "second": 2}
